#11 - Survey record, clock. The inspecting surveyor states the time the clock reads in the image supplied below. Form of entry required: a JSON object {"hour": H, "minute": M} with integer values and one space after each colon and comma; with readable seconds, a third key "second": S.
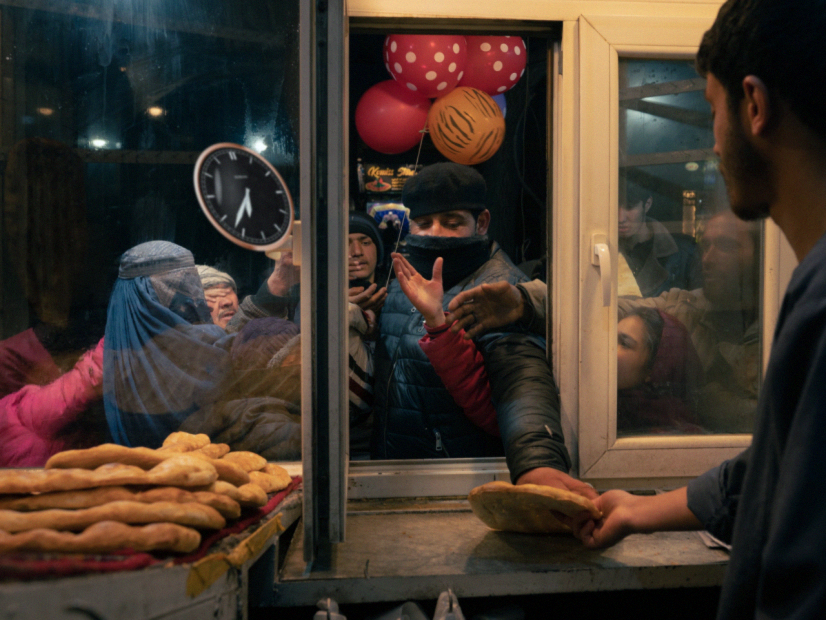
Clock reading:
{"hour": 6, "minute": 37}
